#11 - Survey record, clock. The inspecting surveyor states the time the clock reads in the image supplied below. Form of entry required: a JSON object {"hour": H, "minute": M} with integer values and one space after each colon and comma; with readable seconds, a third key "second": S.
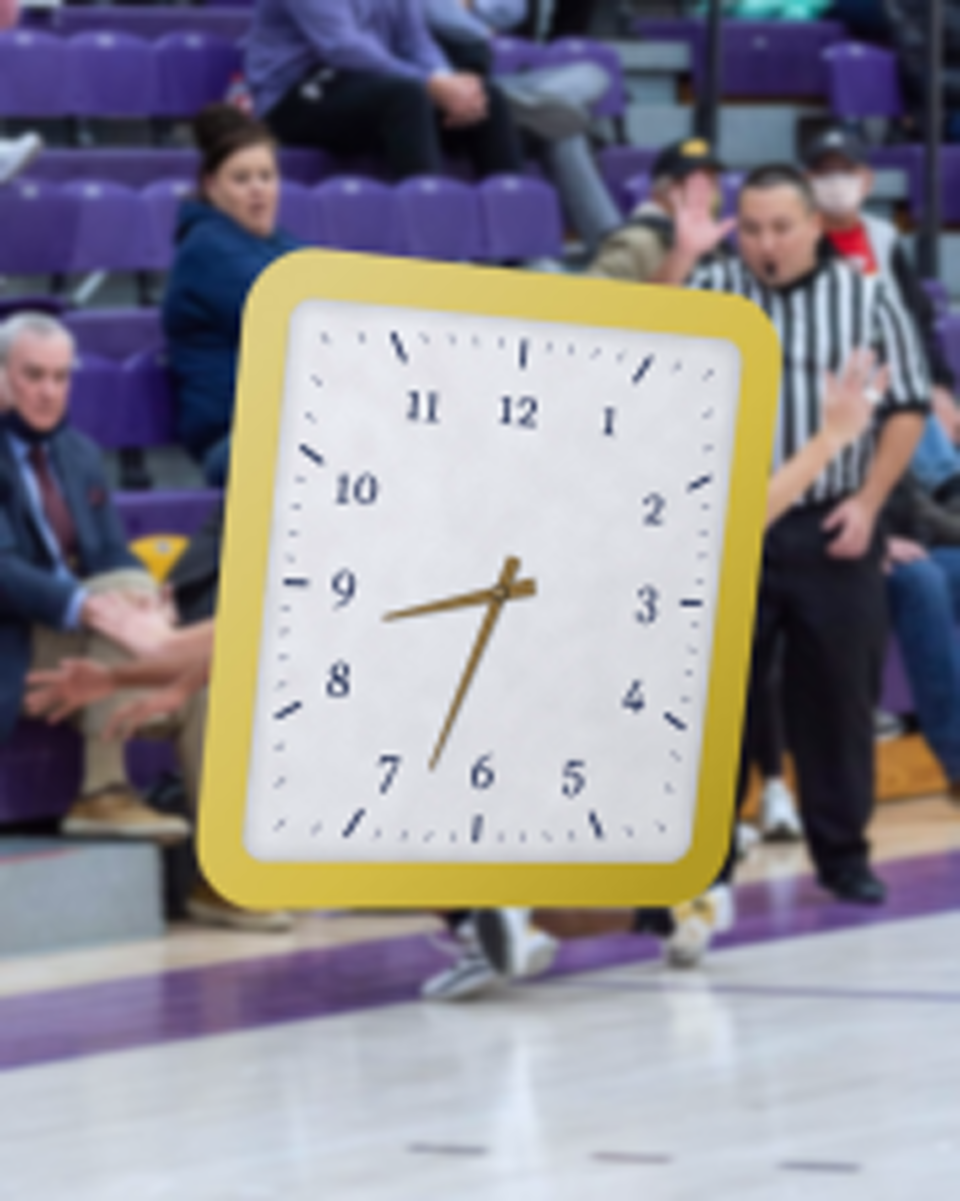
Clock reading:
{"hour": 8, "minute": 33}
